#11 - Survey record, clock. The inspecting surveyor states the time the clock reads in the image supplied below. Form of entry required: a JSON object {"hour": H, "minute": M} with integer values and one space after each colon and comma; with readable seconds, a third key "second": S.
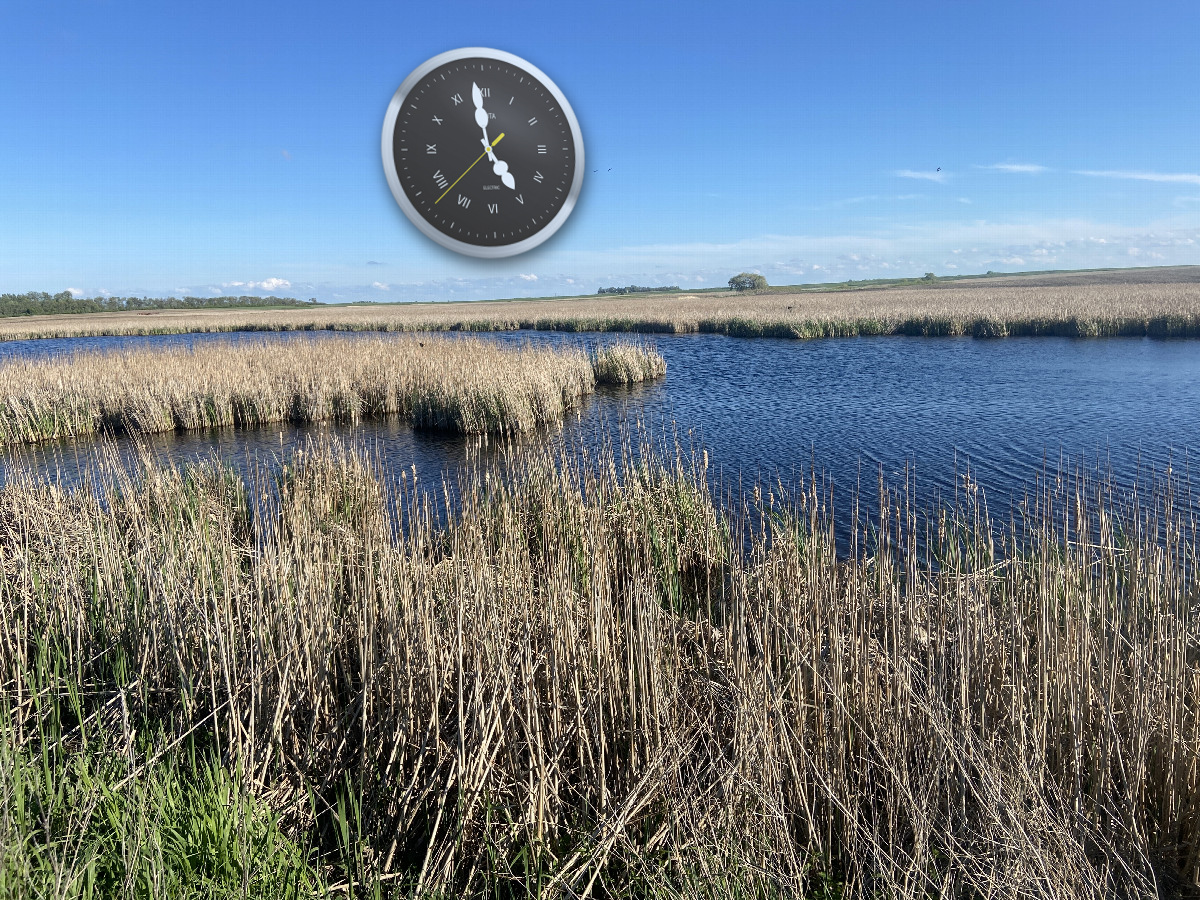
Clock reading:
{"hour": 4, "minute": 58, "second": 38}
